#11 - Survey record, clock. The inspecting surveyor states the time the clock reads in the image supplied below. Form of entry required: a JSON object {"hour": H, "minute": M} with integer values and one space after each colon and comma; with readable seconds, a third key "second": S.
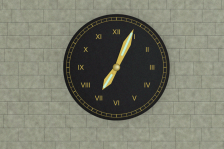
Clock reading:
{"hour": 7, "minute": 4}
